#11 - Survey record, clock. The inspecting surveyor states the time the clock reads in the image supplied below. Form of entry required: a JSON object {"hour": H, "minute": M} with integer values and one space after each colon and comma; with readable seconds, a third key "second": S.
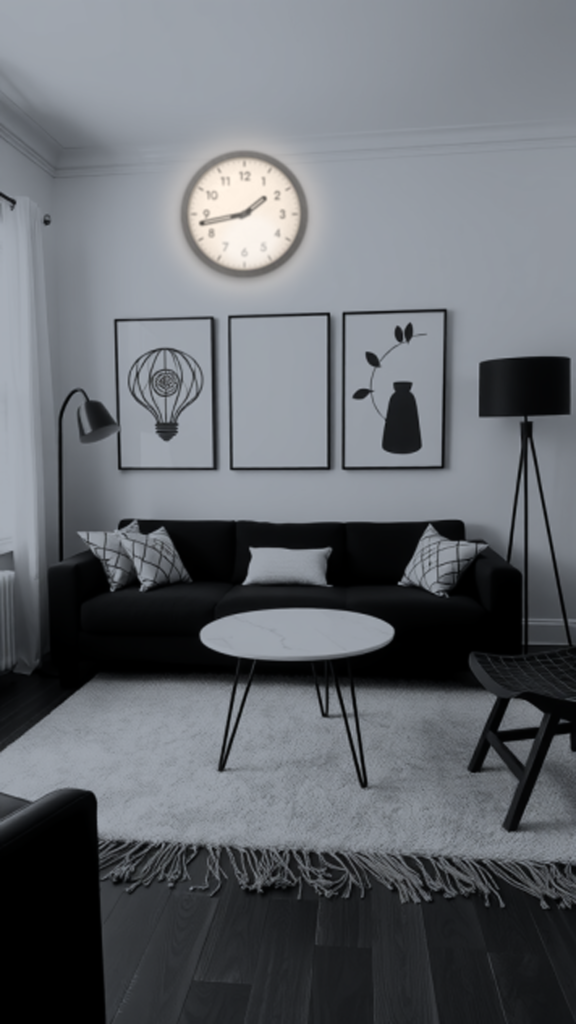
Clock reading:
{"hour": 1, "minute": 43}
